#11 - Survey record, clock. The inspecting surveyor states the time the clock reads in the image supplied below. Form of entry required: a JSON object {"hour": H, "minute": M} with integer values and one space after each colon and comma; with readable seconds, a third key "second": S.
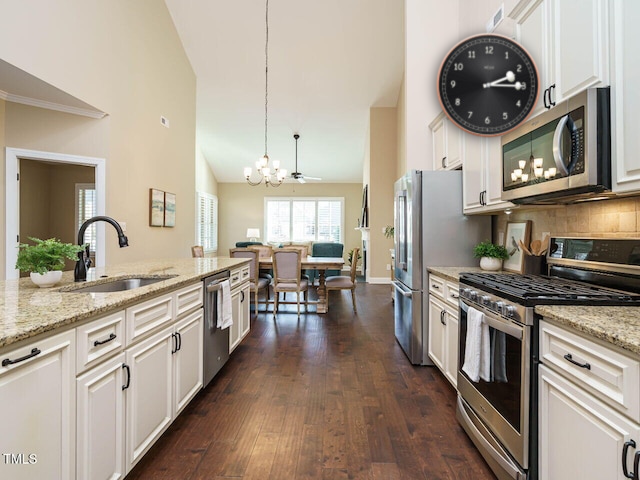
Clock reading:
{"hour": 2, "minute": 15}
